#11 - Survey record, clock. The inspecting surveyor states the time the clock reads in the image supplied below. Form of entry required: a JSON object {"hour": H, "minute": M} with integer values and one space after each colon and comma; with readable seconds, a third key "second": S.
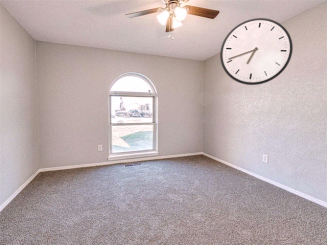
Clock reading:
{"hour": 6, "minute": 41}
